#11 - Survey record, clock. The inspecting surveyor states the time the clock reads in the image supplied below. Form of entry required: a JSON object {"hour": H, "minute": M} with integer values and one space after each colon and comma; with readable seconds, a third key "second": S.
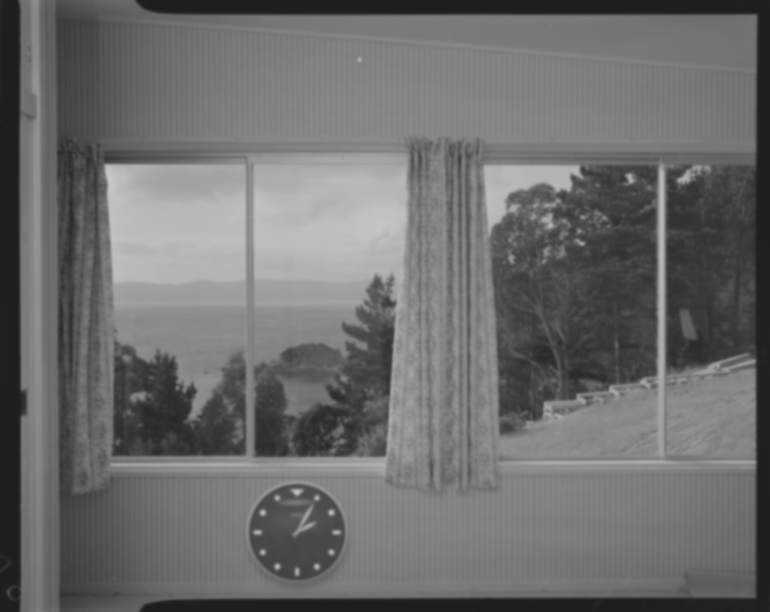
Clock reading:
{"hour": 2, "minute": 5}
